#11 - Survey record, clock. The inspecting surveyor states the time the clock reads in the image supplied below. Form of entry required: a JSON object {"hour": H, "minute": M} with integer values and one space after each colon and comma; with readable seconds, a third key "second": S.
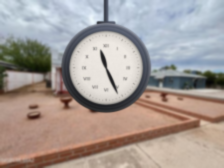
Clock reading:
{"hour": 11, "minute": 26}
